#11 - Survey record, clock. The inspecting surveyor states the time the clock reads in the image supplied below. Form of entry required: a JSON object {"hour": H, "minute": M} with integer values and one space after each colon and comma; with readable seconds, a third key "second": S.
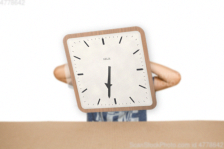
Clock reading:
{"hour": 6, "minute": 32}
